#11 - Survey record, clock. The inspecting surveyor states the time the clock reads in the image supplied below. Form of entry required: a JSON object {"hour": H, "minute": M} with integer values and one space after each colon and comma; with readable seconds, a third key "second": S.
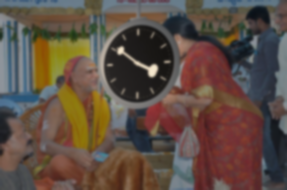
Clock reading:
{"hour": 3, "minute": 51}
